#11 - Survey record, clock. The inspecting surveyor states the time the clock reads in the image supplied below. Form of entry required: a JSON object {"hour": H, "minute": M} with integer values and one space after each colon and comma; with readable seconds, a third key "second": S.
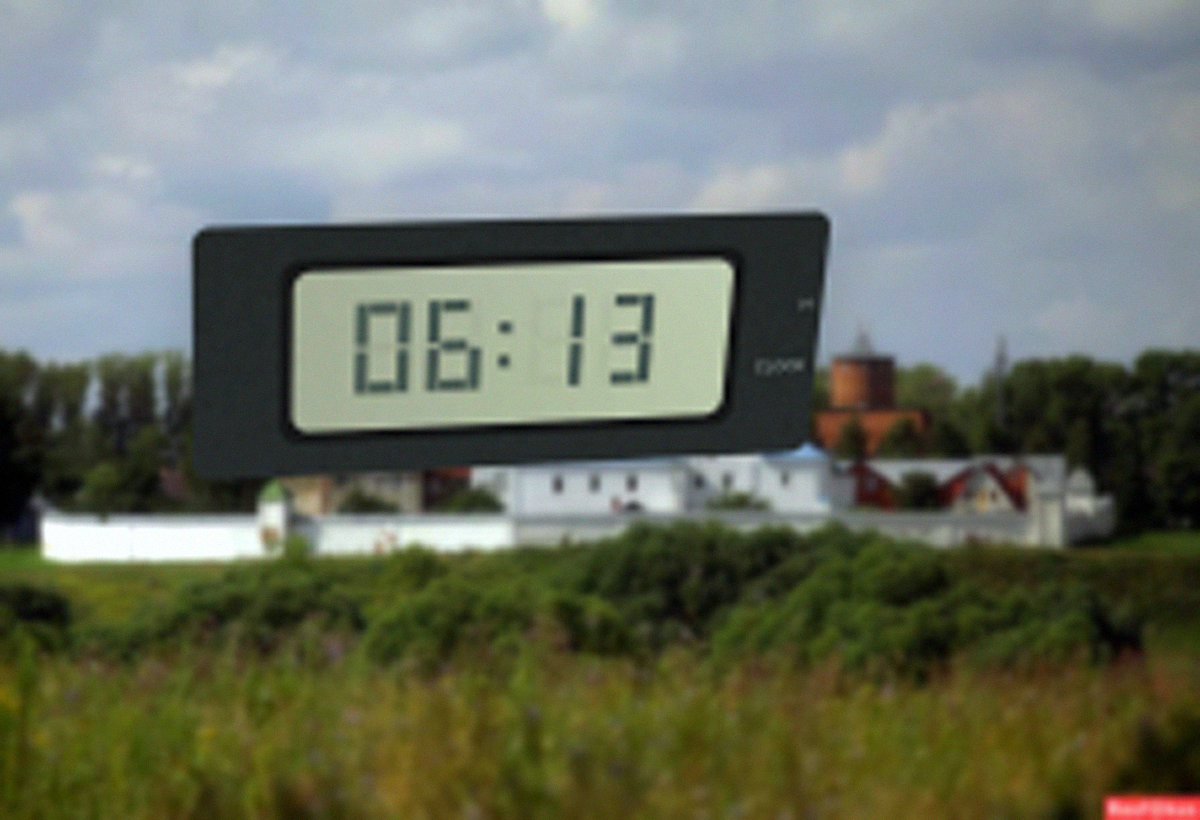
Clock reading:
{"hour": 6, "minute": 13}
